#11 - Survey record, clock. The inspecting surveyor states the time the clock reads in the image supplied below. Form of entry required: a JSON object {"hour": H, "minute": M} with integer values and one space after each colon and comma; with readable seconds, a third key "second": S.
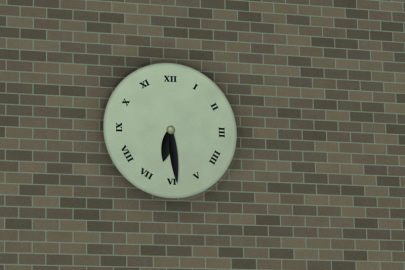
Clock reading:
{"hour": 6, "minute": 29}
